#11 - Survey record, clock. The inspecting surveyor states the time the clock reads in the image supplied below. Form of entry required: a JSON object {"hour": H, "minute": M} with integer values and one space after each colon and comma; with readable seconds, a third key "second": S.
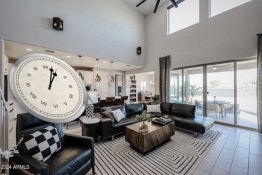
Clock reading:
{"hour": 1, "minute": 3}
